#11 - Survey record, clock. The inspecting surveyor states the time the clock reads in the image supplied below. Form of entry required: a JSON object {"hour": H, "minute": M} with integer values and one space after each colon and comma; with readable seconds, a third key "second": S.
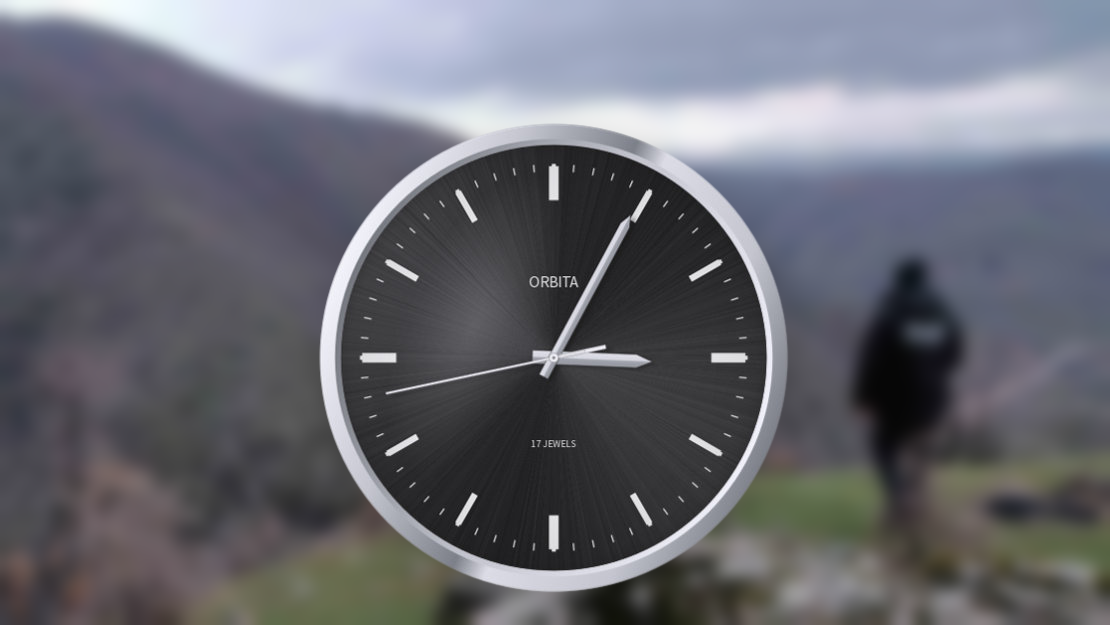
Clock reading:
{"hour": 3, "minute": 4, "second": 43}
